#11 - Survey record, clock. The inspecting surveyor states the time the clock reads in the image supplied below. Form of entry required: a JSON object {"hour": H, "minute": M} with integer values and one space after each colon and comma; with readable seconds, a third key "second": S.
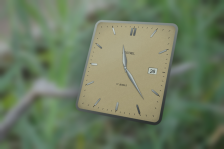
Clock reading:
{"hour": 11, "minute": 23}
